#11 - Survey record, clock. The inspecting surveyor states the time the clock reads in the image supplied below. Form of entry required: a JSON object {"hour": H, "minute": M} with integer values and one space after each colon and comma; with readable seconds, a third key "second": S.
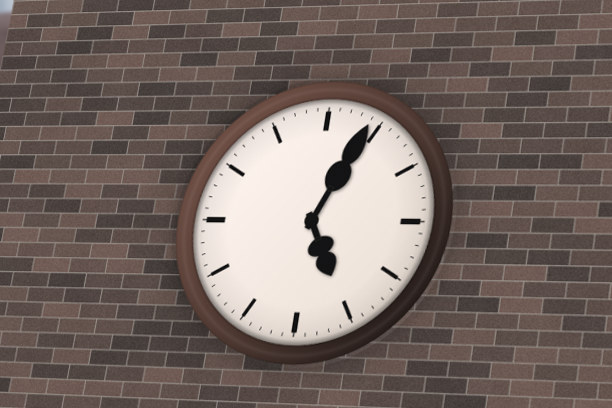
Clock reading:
{"hour": 5, "minute": 4}
